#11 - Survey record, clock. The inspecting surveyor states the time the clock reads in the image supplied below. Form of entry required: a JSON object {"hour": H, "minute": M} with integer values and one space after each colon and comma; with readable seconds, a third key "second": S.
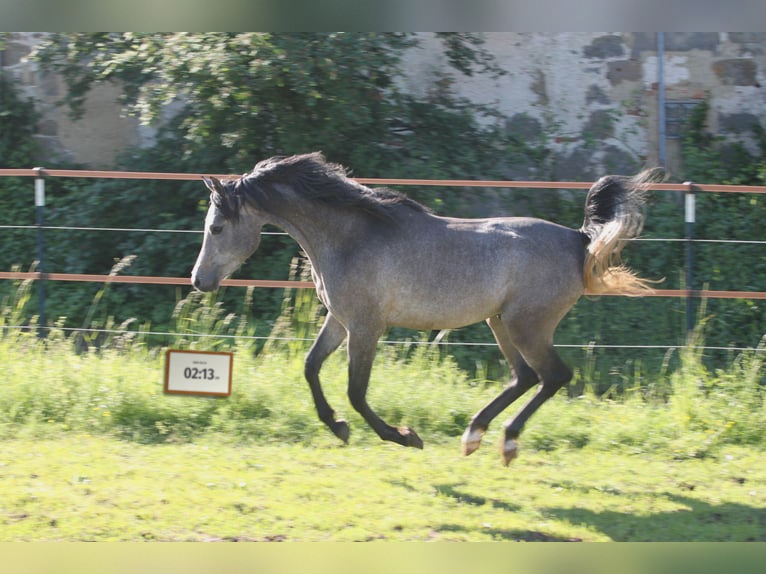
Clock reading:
{"hour": 2, "minute": 13}
